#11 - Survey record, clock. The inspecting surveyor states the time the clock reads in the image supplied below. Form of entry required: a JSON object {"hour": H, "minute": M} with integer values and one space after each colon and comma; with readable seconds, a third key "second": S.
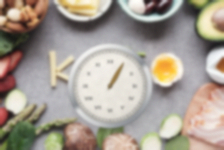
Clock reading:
{"hour": 1, "minute": 5}
